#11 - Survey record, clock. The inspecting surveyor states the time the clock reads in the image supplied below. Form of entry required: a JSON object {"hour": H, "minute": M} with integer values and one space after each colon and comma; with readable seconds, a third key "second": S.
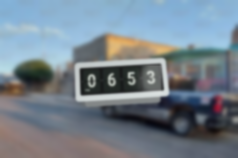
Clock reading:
{"hour": 6, "minute": 53}
